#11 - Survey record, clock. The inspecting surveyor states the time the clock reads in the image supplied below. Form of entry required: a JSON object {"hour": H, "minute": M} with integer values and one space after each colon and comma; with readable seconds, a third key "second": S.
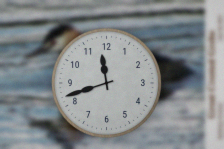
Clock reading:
{"hour": 11, "minute": 42}
